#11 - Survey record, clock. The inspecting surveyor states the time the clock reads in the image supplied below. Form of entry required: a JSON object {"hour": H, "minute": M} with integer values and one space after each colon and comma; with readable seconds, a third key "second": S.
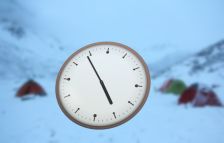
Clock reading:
{"hour": 4, "minute": 54}
